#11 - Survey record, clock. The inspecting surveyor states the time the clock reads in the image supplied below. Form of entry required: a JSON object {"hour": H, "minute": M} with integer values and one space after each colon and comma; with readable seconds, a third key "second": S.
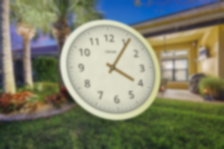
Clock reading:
{"hour": 4, "minute": 6}
